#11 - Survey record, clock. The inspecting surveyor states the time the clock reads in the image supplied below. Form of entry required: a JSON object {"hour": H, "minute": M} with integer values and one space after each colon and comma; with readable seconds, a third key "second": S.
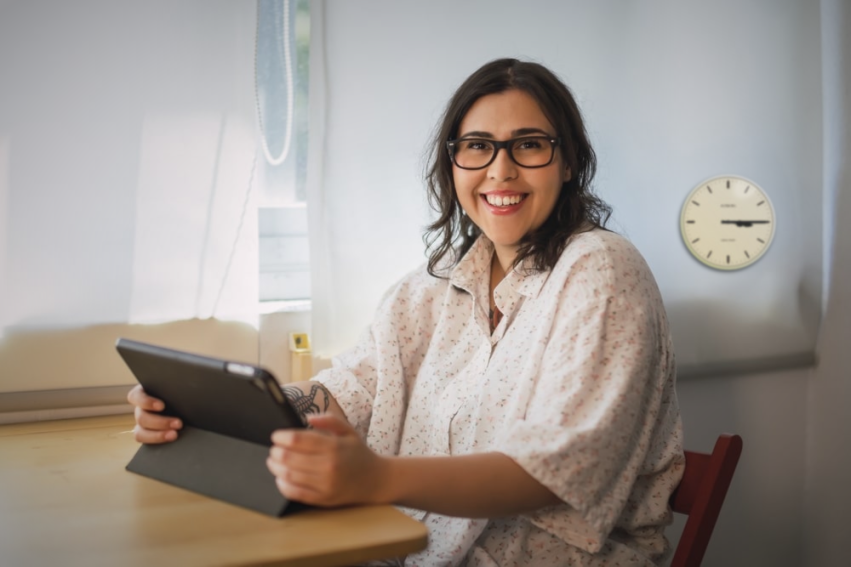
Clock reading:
{"hour": 3, "minute": 15}
